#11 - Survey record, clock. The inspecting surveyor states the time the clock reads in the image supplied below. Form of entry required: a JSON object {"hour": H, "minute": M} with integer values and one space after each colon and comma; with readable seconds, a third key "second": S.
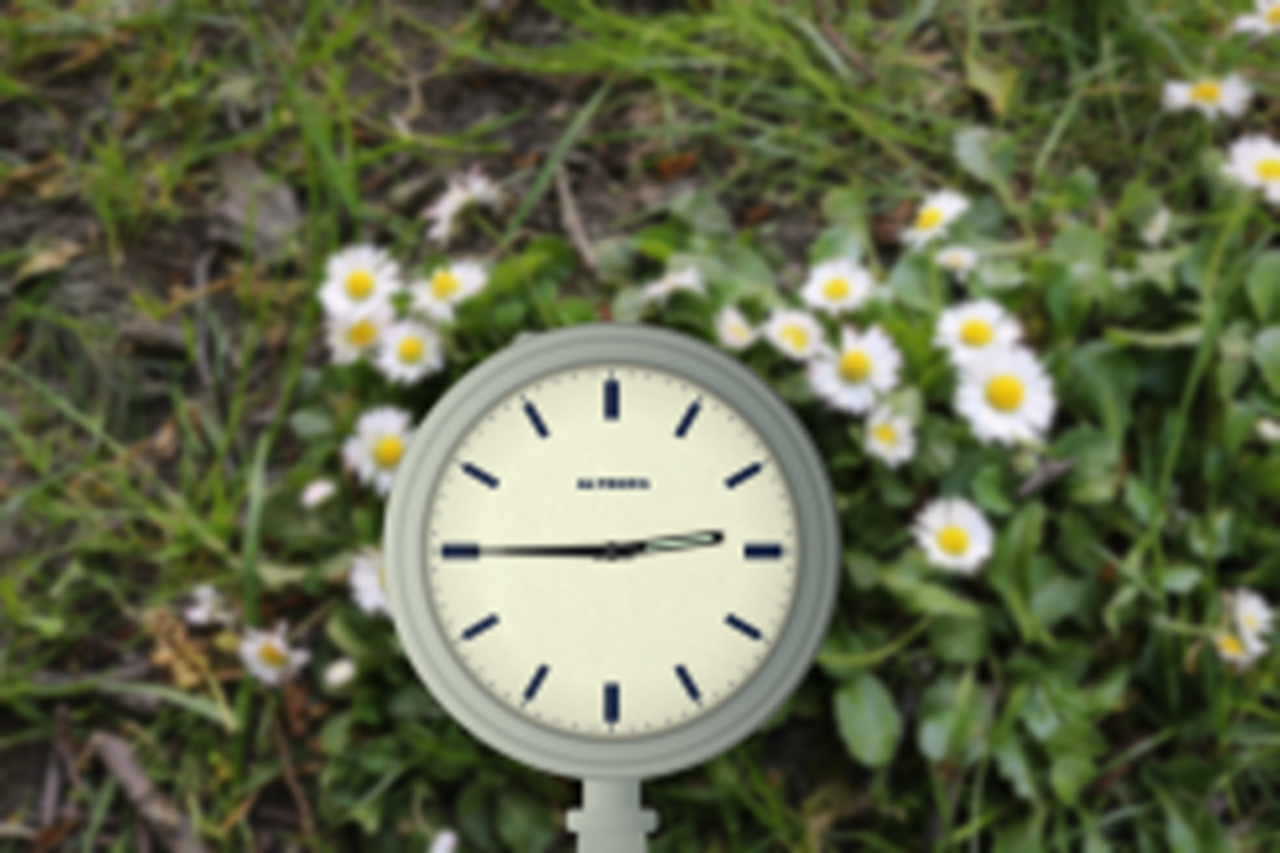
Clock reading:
{"hour": 2, "minute": 45}
